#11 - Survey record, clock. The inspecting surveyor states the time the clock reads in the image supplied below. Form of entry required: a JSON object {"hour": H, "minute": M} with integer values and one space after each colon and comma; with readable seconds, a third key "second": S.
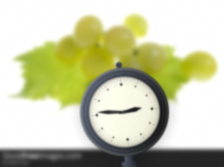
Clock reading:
{"hour": 2, "minute": 46}
